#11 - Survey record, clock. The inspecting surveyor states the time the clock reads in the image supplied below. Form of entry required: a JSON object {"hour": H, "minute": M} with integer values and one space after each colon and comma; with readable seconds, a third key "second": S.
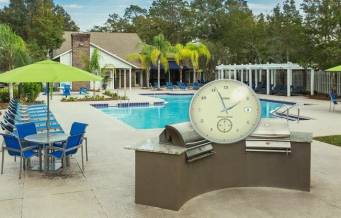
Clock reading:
{"hour": 1, "minute": 56}
